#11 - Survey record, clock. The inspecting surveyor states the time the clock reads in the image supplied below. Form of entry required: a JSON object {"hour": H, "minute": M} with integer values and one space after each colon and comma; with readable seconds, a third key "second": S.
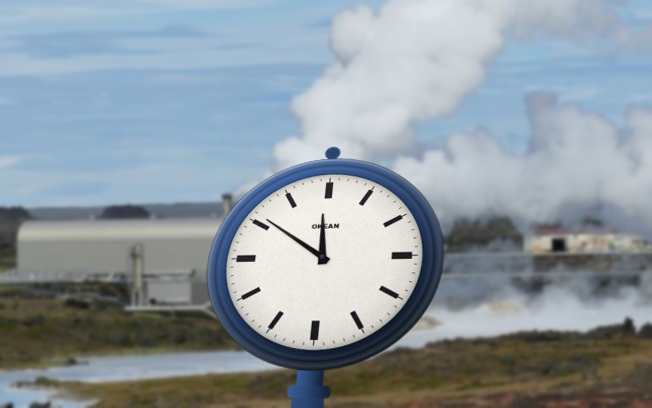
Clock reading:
{"hour": 11, "minute": 51}
